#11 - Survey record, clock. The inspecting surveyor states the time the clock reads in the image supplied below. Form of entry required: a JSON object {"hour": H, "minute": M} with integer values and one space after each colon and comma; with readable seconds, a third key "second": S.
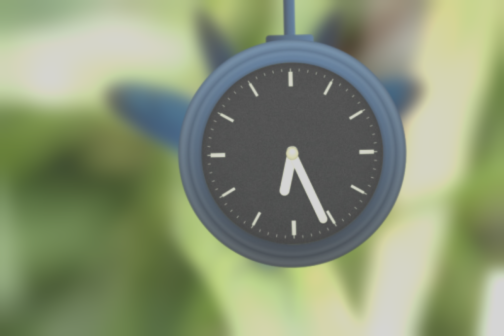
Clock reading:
{"hour": 6, "minute": 26}
